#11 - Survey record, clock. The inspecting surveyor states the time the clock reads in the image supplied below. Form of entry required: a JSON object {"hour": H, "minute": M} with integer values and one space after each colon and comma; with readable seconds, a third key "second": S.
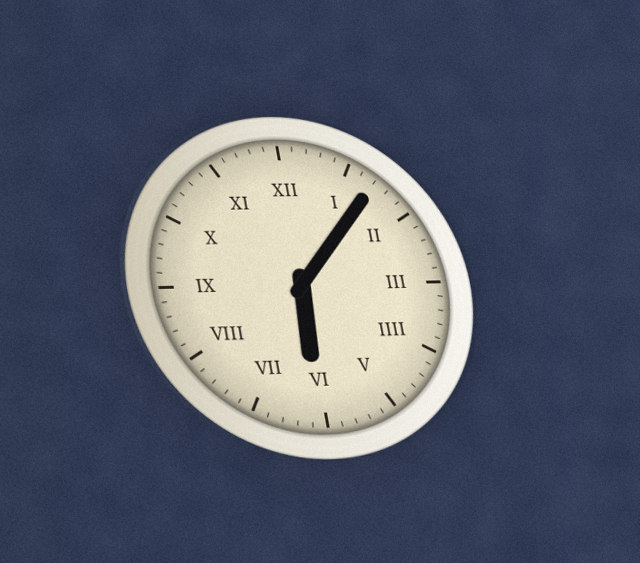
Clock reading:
{"hour": 6, "minute": 7}
